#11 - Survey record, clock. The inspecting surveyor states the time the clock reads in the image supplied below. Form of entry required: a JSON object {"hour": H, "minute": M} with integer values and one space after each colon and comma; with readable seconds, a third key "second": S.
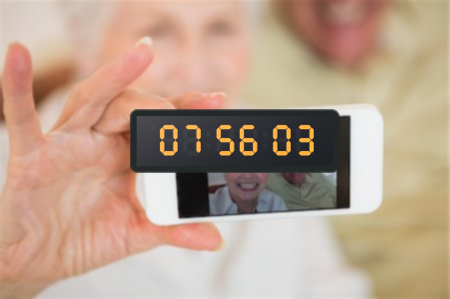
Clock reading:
{"hour": 7, "minute": 56, "second": 3}
